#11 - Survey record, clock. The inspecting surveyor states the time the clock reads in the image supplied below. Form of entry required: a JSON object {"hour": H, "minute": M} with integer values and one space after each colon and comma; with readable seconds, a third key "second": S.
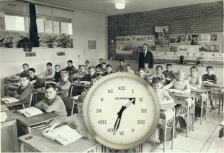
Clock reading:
{"hour": 1, "minute": 33}
